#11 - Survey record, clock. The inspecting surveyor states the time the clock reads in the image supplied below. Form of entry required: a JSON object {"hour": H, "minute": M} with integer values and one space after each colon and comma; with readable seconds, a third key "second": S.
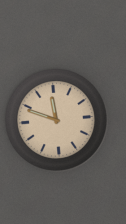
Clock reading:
{"hour": 11, "minute": 49}
